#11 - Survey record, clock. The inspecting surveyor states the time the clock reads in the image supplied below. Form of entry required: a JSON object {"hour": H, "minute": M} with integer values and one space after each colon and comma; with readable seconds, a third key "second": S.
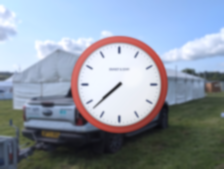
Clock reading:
{"hour": 7, "minute": 38}
